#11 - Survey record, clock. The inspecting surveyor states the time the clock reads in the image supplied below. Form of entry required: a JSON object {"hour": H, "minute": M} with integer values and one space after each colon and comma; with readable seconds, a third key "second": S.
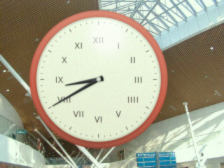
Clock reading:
{"hour": 8, "minute": 40}
